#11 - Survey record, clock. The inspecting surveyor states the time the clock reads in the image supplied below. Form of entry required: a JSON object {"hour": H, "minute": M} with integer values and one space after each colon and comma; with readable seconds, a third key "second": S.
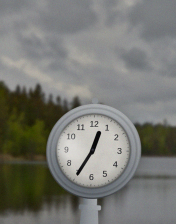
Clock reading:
{"hour": 12, "minute": 35}
